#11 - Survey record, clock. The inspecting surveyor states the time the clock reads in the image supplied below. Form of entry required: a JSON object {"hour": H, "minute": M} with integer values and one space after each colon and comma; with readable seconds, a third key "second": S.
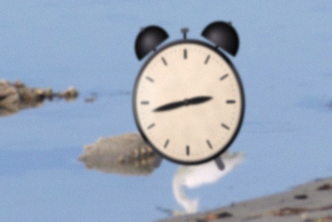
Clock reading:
{"hour": 2, "minute": 43}
